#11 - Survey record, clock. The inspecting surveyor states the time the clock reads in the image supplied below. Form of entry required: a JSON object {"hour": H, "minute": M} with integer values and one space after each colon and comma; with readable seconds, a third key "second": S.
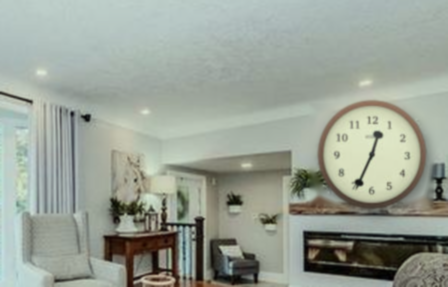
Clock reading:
{"hour": 12, "minute": 34}
